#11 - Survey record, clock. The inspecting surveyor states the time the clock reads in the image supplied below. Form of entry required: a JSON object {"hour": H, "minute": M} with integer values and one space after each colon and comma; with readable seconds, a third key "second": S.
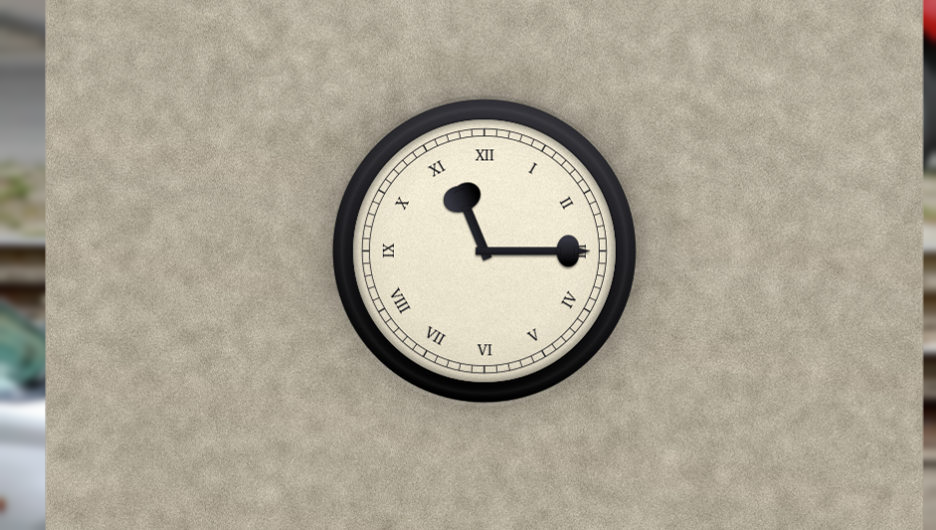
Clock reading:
{"hour": 11, "minute": 15}
